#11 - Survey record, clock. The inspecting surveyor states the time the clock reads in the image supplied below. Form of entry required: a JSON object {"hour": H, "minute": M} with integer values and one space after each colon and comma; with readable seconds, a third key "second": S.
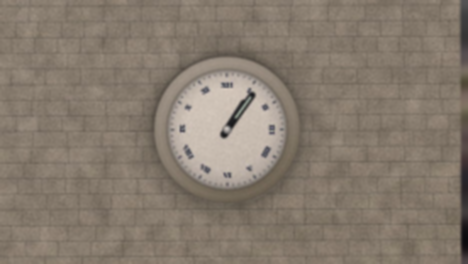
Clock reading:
{"hour": 1, "minute": 6}
